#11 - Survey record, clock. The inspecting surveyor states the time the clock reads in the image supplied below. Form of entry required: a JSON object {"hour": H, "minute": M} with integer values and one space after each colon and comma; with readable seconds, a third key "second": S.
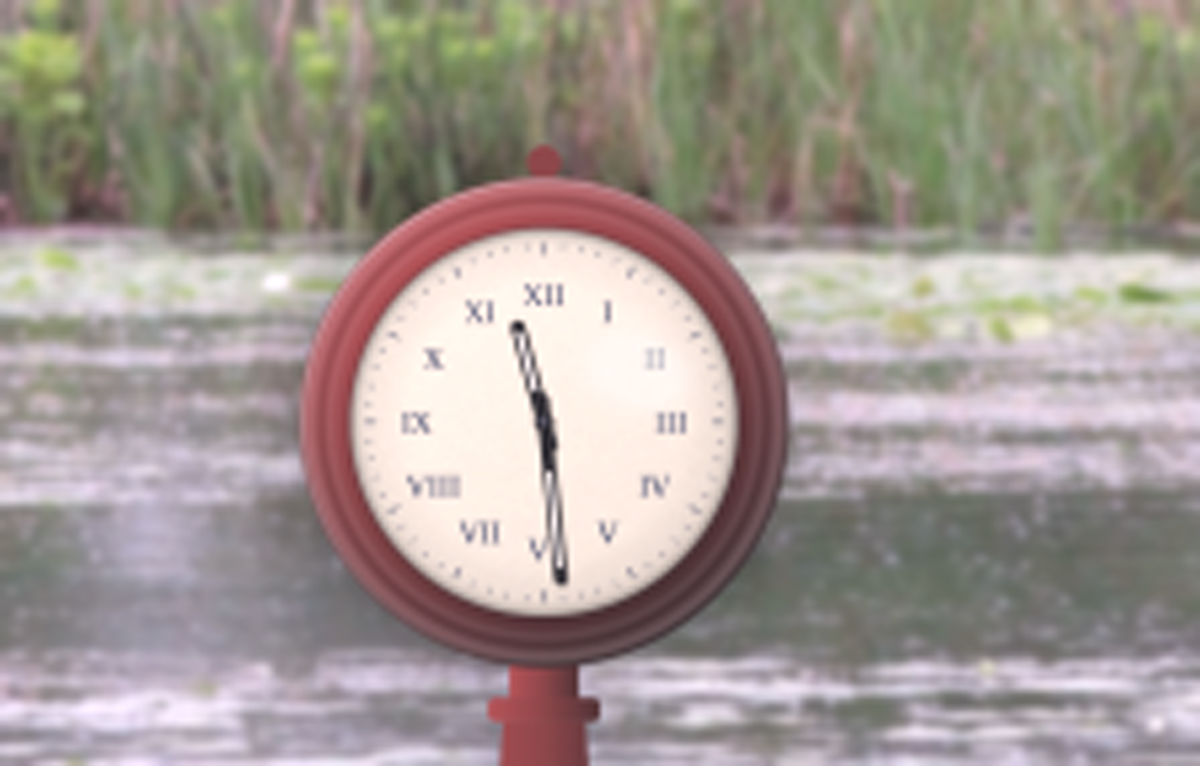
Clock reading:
{"hour": 11, "minute": 29}
